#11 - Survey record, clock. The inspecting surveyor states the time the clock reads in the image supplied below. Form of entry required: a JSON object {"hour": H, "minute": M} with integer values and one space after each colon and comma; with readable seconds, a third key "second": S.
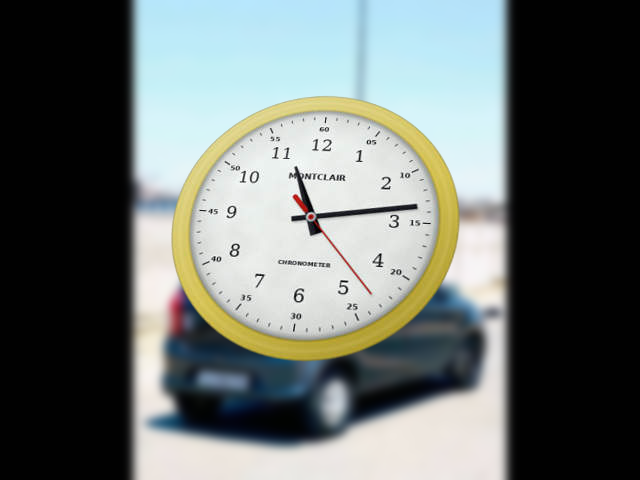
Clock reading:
{"hour": 11, "minute": 13, "second": 23}
